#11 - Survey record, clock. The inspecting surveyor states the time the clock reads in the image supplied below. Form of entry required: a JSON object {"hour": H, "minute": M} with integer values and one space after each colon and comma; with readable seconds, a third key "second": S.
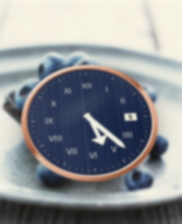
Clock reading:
{"hour": 5, "minute": 23}
